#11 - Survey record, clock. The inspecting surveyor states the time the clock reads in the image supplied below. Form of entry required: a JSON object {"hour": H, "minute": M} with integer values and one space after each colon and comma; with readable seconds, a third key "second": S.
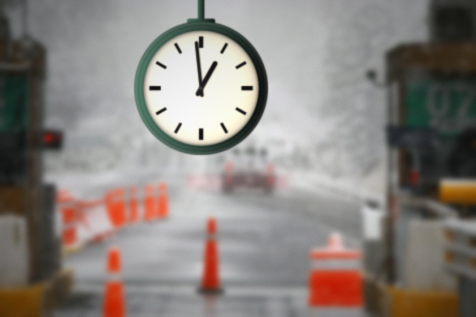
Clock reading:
{"hour": 12, "minute": 59}
